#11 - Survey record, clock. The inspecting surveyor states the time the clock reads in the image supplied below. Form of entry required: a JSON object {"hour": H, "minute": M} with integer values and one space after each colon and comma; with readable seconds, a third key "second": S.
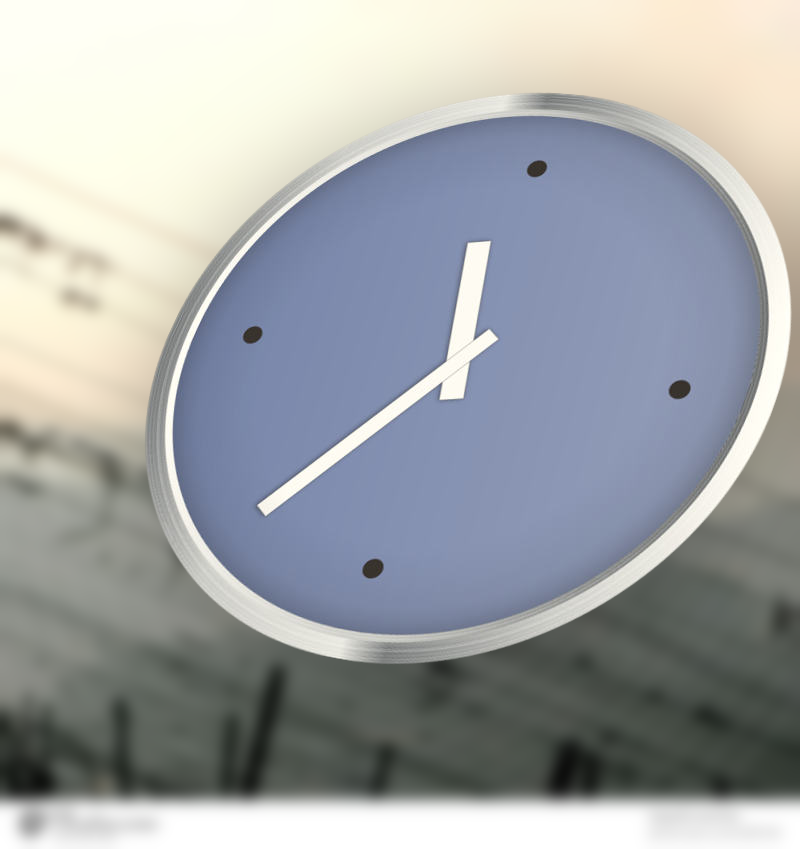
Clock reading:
{"hour": 11, "minute": 36}
